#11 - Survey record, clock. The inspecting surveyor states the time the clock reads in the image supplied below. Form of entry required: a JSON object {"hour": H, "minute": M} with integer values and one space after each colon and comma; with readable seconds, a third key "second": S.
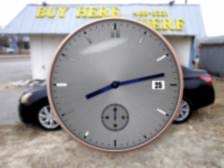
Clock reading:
{"hour": 8, "minute": 13}
